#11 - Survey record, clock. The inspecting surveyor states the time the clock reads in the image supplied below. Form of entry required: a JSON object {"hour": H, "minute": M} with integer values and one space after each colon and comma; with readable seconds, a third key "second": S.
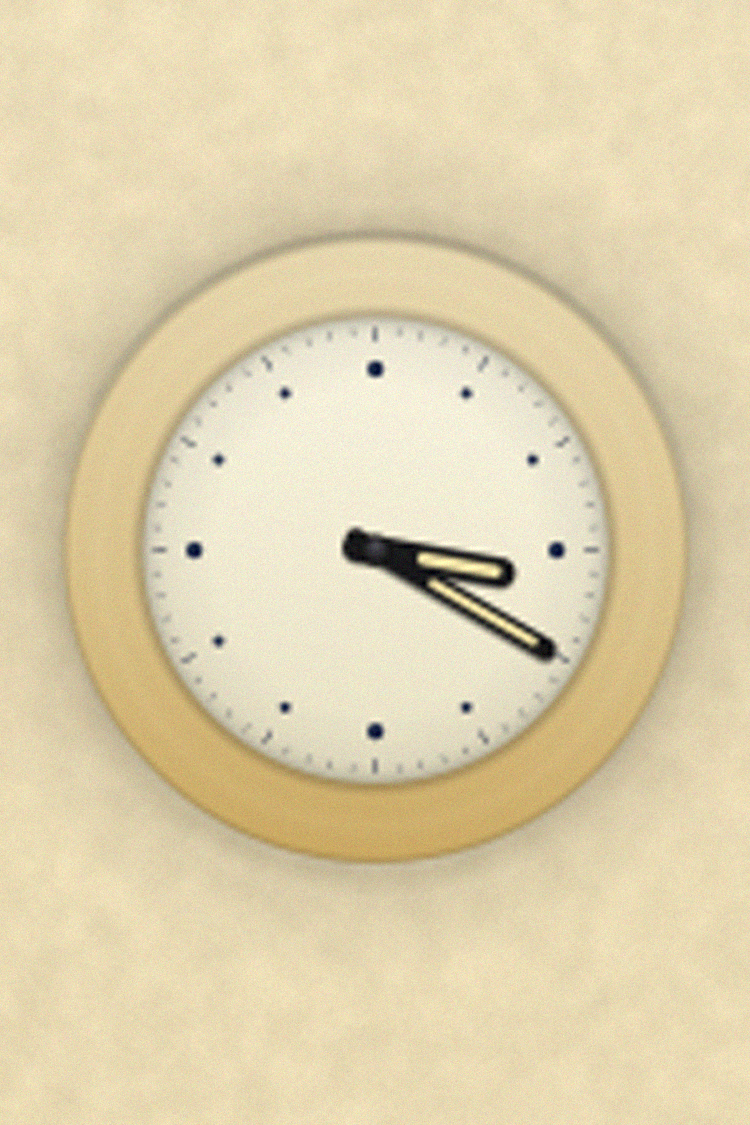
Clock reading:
{"hour": 3, "minute": 20}
